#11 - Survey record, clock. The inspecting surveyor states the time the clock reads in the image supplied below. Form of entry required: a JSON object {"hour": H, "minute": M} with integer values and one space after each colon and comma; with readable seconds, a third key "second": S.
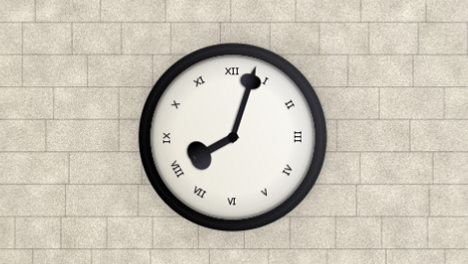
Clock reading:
{"hour": 8, "minute": 3}
